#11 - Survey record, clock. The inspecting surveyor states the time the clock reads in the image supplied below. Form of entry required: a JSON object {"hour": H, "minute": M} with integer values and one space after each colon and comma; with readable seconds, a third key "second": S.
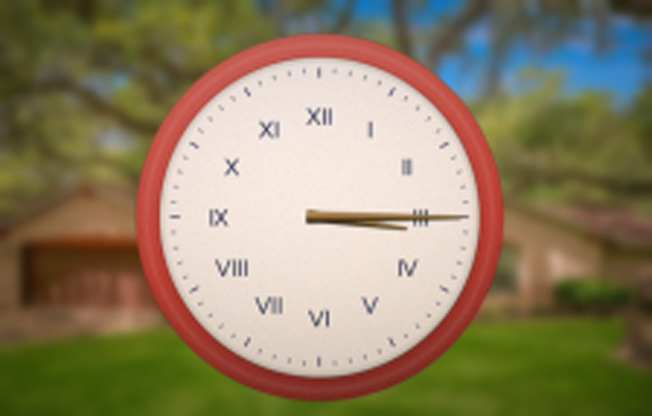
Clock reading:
{"hour": 3, "minute": 15}
